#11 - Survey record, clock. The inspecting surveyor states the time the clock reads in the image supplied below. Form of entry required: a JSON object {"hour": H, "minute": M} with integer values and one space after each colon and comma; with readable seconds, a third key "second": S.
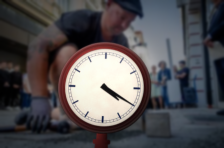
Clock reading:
{"hour": 4, "minute": 20}
